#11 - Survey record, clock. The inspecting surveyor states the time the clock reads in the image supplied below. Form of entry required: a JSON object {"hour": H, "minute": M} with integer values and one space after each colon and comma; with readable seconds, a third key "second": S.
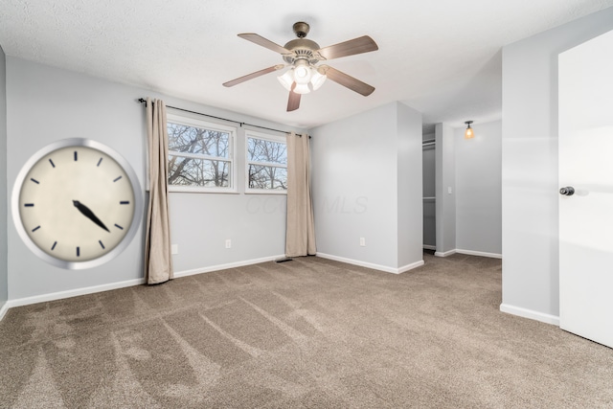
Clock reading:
{"hour": 4, "minute": 22}
